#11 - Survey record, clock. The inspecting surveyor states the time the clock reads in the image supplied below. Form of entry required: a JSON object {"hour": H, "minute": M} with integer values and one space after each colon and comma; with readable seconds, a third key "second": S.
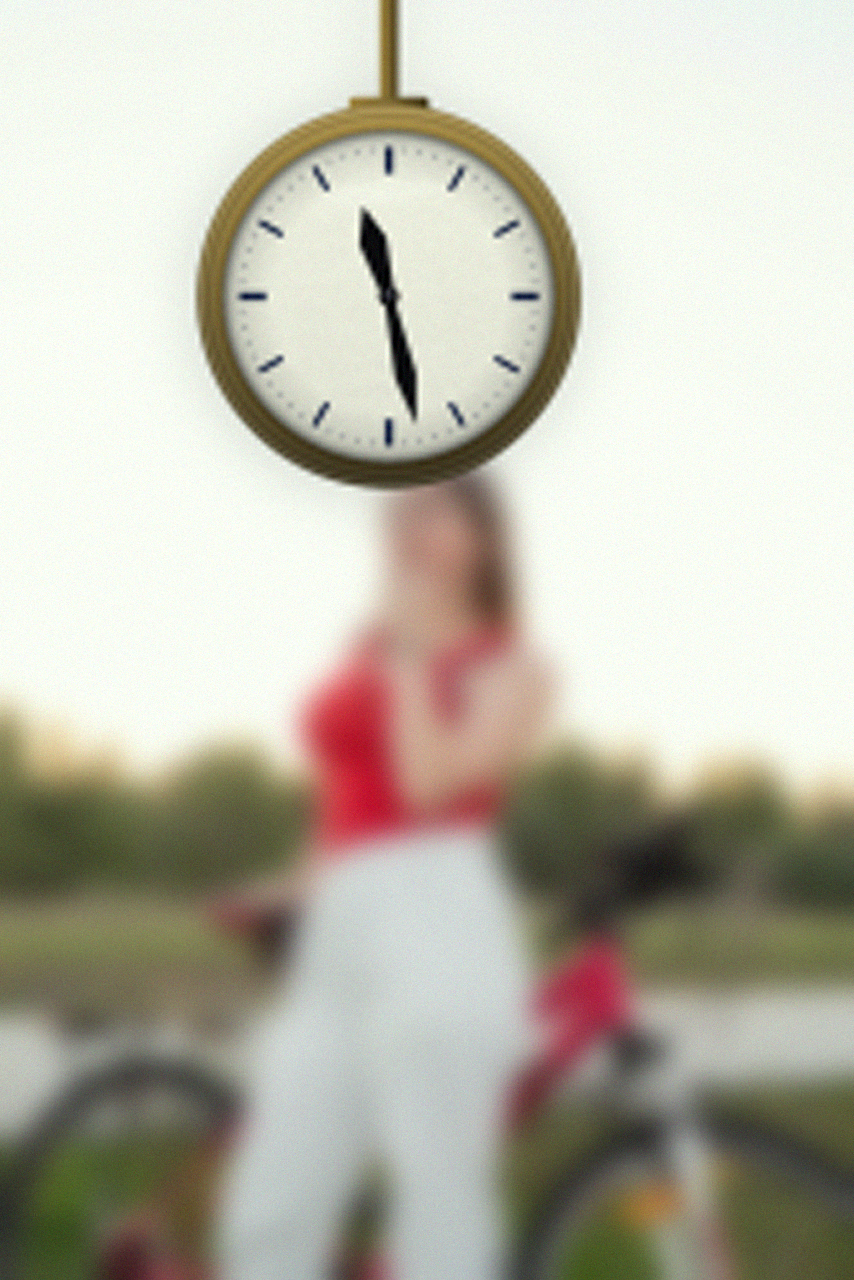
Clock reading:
{"hour": 11, "minute": 28}
